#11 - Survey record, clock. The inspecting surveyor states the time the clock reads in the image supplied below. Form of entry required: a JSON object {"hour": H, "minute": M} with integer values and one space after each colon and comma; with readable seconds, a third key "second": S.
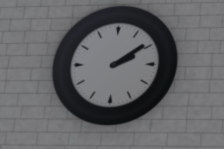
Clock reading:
{"hour": 2, "minute": 9}
